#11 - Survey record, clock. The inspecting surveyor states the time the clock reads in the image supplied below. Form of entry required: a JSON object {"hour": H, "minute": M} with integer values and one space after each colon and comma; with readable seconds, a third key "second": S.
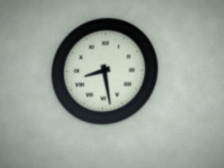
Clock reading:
{"hour": 8, "minute": 28}
